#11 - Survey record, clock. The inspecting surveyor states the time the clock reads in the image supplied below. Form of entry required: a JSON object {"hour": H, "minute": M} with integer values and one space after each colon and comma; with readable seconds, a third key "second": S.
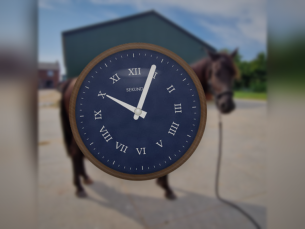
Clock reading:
{"hour": 10, "minute": 4}
